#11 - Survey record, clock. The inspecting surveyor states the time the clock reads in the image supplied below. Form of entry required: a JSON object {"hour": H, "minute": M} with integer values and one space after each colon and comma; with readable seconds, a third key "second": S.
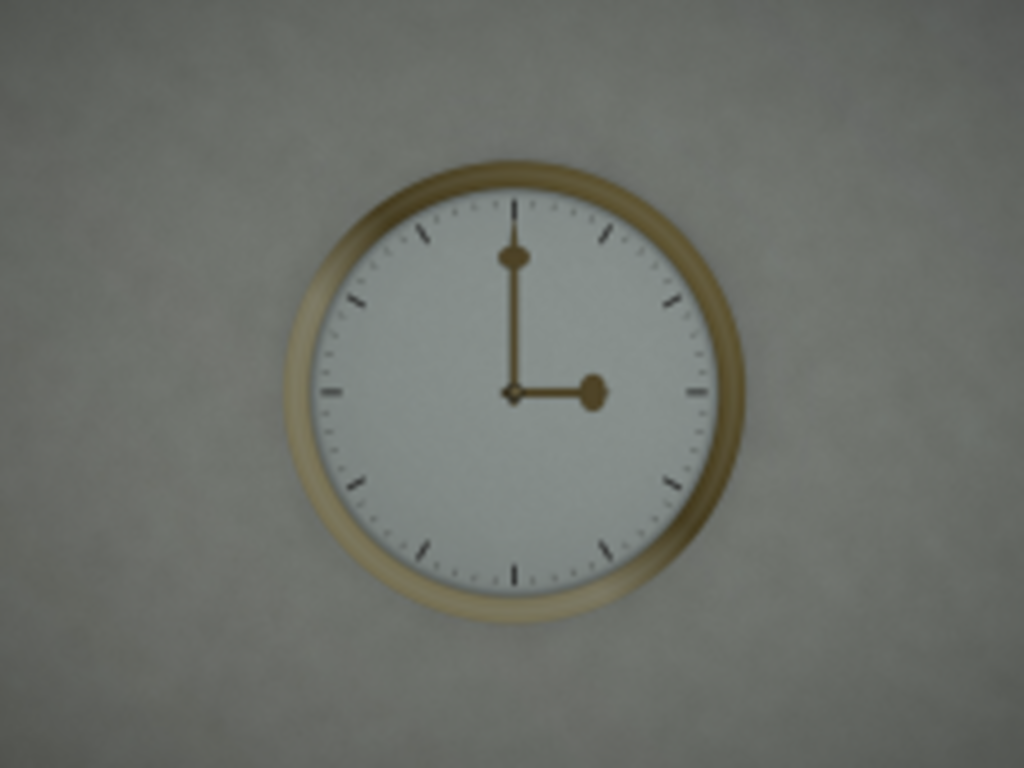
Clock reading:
{"hour": 3, "minute": 0}
